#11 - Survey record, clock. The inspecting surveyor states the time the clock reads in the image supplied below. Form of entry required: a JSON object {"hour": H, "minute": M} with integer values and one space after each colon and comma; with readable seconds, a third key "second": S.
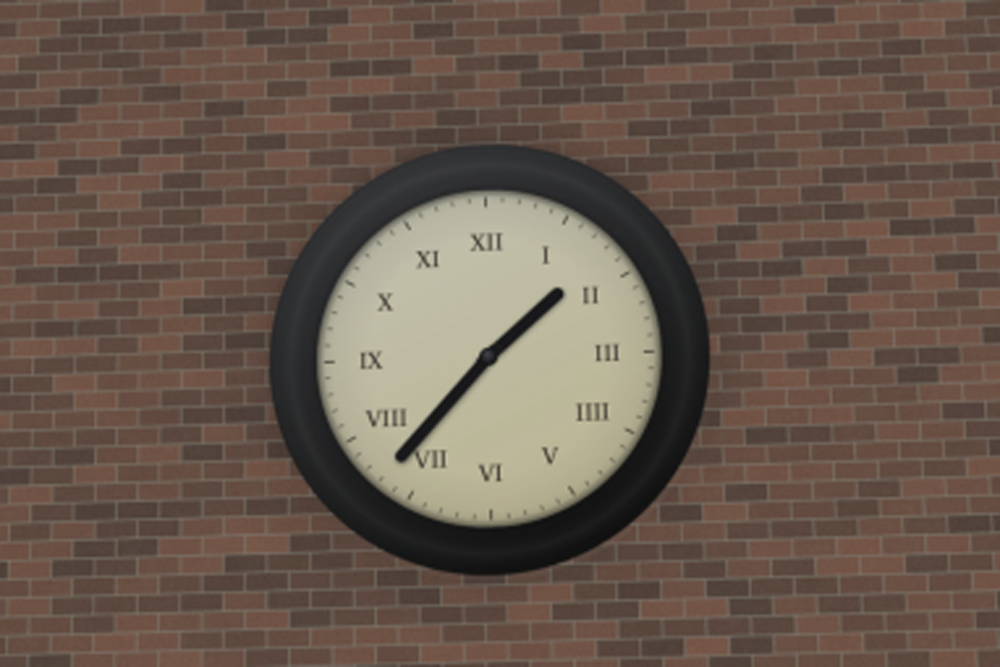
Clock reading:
{"hour": 1, "minute": 37}
